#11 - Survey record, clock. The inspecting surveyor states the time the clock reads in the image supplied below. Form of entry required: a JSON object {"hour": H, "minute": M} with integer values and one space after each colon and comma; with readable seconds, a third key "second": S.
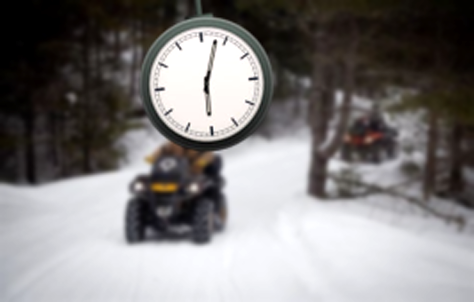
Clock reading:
{"hour": 6, "minute": 3}
